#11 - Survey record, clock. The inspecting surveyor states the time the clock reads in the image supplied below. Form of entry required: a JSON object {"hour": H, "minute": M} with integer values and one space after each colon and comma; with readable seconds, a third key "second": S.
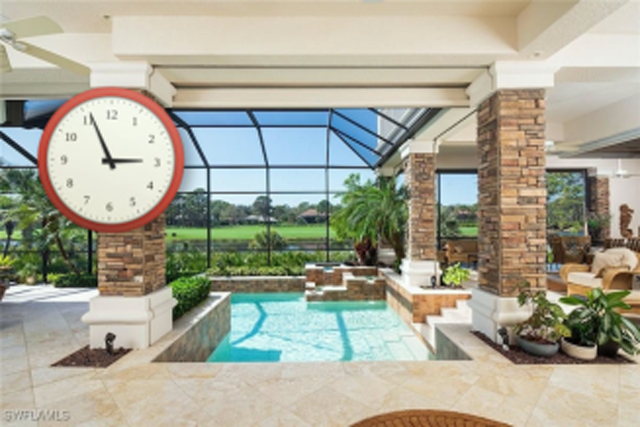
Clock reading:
{"hour": 2, "minute": 56}
